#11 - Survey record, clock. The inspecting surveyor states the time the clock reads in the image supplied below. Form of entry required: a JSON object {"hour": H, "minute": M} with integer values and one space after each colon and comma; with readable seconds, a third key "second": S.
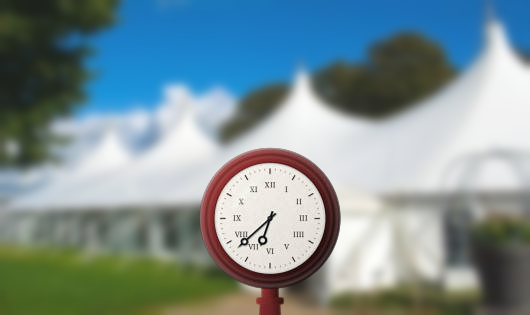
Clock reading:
{"hour": 6, "minute": 38}
